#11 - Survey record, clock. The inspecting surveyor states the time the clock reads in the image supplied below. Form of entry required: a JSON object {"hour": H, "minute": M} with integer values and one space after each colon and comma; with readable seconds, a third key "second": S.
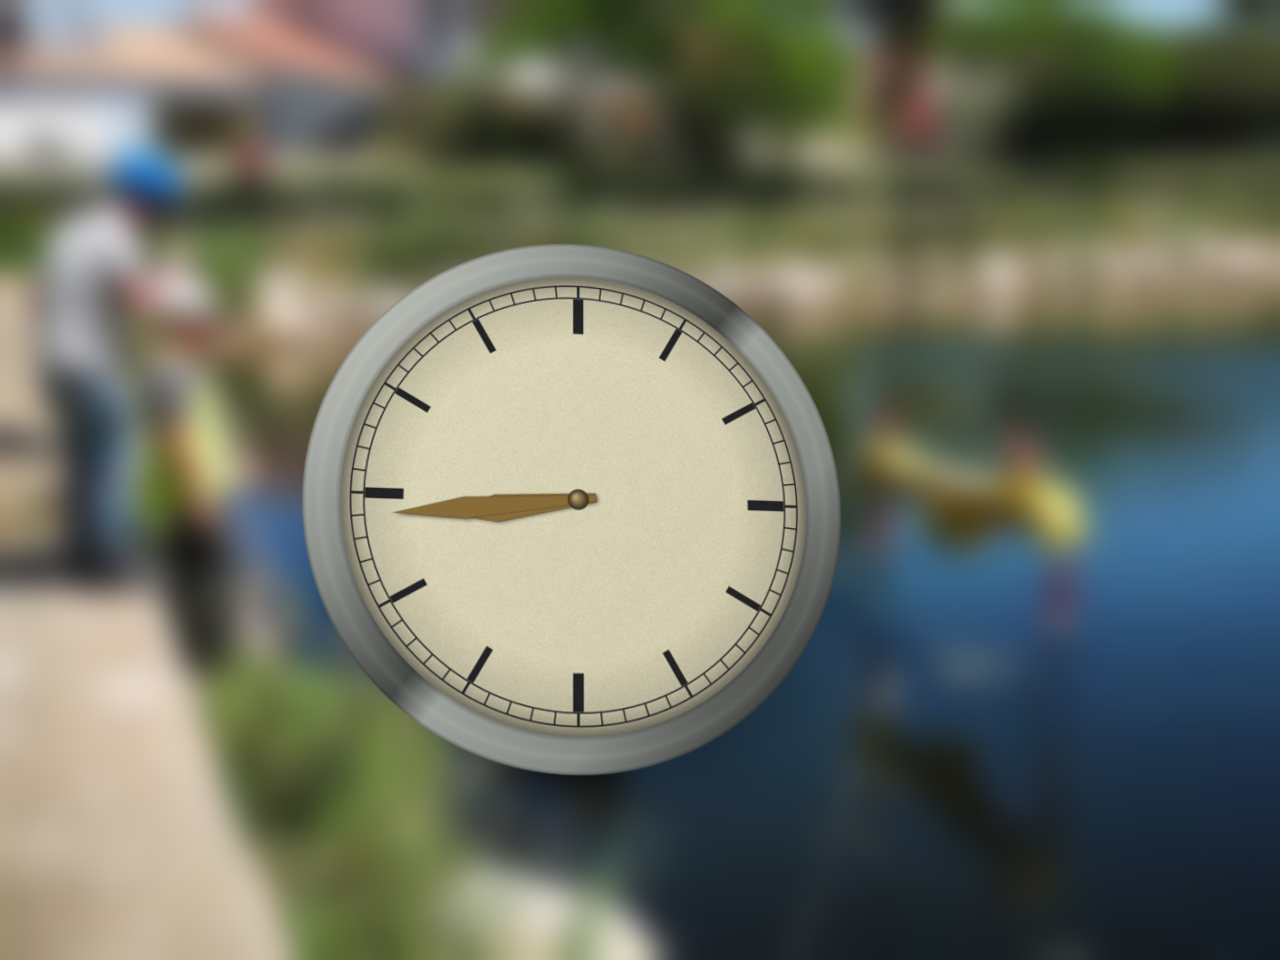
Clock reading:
{"hour": 8, "minute": 44}
